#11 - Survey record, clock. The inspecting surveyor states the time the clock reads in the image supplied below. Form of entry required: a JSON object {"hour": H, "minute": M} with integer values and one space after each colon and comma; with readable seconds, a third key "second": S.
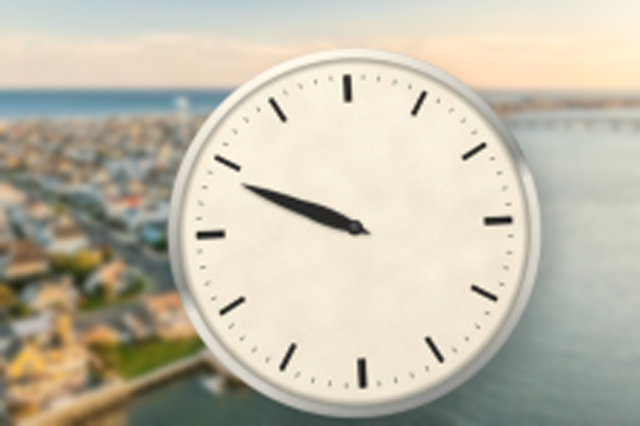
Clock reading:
{"hour": 9, "minute": 49}
